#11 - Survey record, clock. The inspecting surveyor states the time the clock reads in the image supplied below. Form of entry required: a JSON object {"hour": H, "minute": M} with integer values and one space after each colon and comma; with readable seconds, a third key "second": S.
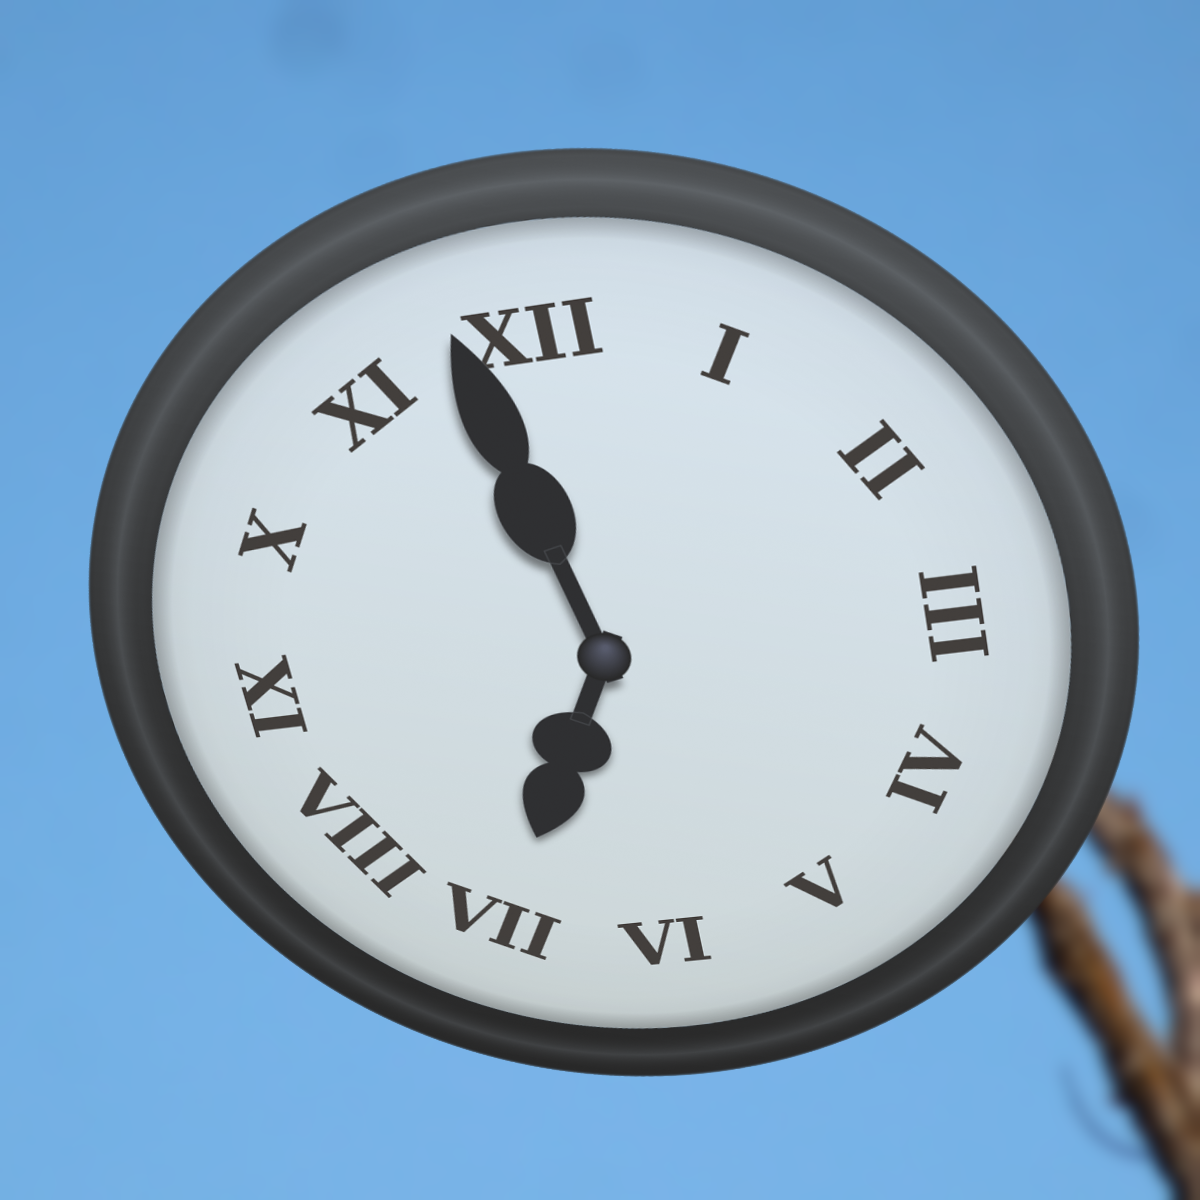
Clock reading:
{"hour": 6, "minute": 58}
